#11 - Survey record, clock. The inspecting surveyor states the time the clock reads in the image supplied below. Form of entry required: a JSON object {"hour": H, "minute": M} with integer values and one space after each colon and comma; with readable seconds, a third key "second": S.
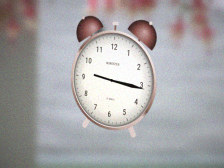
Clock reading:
{"hour": 9, "minute": 16}
